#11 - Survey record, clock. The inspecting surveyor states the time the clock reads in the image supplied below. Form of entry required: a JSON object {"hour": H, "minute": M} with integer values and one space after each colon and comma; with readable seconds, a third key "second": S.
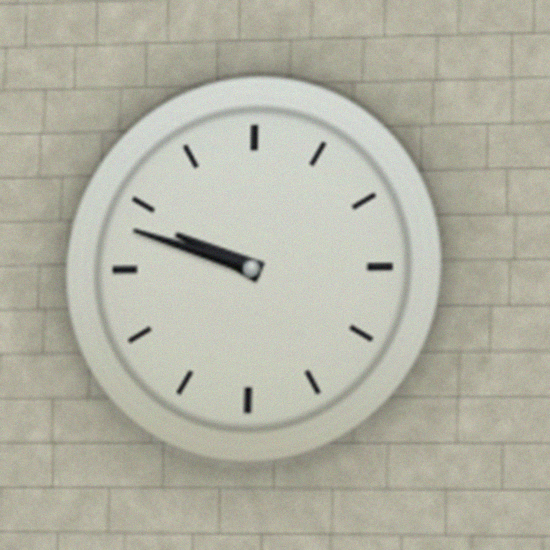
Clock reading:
{"hour": 9, "minute": 48}
